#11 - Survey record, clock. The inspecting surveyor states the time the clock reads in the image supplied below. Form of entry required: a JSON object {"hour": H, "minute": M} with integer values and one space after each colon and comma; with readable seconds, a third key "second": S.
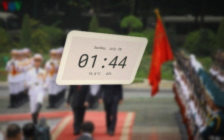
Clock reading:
{"hour": 1, "minute": 44}
